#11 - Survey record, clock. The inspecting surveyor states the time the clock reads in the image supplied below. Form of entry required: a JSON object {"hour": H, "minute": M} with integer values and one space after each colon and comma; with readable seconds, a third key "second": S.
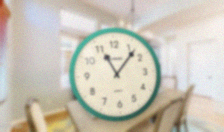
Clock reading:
{"hour": 11, "minute": 7}
